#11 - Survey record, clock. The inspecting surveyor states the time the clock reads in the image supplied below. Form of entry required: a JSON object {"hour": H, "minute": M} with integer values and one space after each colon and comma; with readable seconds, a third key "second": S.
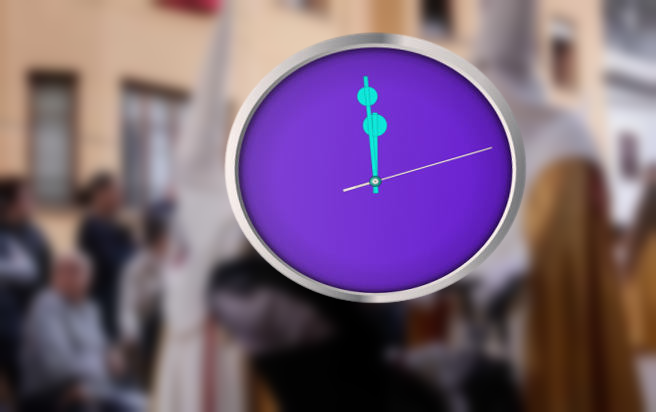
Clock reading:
{"hour": 11, "minute": 59, "second": 12}
